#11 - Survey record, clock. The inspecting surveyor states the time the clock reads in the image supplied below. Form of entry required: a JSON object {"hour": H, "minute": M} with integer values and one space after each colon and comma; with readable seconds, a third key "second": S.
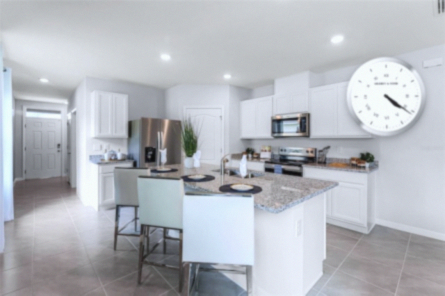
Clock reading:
{"hour": 4, "minute": 21}
